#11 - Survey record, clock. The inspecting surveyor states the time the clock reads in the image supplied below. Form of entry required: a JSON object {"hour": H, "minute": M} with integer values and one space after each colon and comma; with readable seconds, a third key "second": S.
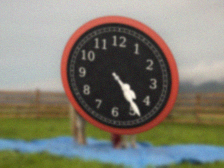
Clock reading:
{"hour": 4, "minute": 24}
